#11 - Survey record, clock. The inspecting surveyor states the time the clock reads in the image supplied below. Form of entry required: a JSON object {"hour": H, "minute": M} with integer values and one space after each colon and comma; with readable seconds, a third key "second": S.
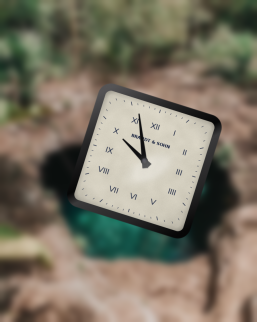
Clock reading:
{"hour": 9, "minute": 56}
